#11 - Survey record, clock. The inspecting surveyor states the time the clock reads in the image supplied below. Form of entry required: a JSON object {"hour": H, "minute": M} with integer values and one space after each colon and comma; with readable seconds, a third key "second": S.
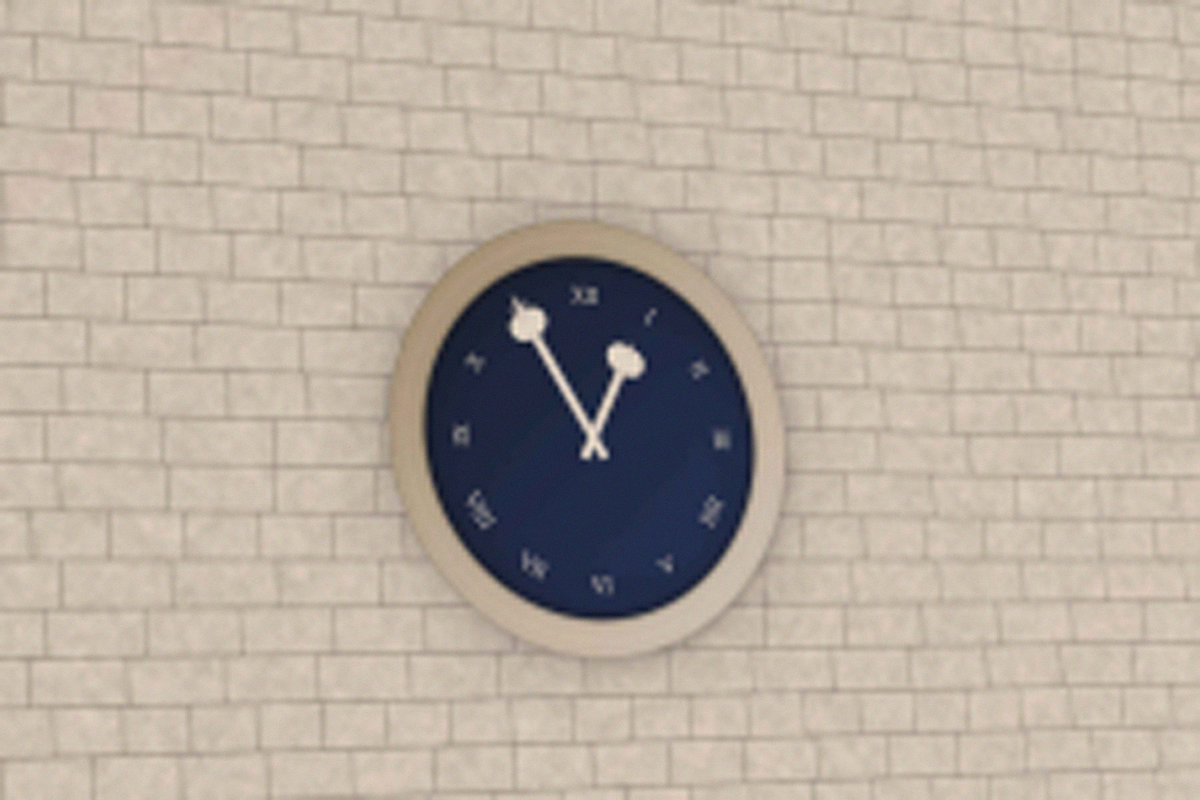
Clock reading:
{"hour": 12, "minute": 55}
